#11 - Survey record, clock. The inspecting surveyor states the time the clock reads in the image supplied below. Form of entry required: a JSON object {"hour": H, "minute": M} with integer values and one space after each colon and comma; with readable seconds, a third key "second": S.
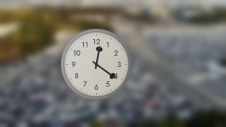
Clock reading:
{"hour": 12, "minute": 21}
